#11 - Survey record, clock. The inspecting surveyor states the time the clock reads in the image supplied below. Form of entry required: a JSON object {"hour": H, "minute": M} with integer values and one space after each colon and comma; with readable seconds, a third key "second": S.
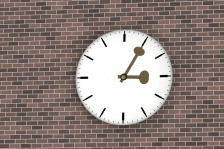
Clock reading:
{"hour": 3, "minute": 5}
